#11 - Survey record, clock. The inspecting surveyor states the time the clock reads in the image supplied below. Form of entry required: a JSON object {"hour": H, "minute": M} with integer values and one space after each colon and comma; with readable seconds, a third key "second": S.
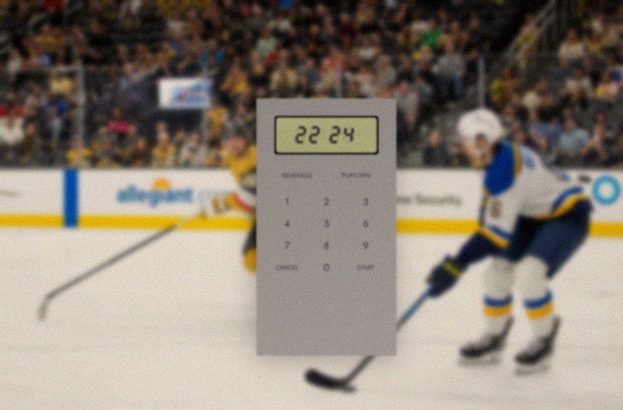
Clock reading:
{"hour": 22, "minute": 24}
